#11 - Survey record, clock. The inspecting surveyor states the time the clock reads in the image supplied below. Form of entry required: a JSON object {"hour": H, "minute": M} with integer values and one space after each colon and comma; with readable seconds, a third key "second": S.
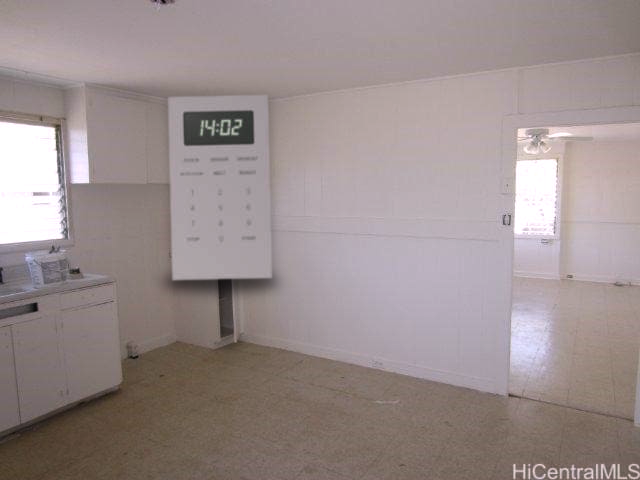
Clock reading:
{"hour": 14, "minute": 2}
